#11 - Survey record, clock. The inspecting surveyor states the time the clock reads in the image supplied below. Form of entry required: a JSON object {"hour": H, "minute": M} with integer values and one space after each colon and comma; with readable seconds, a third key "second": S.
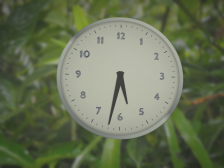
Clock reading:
{"hour": 5, "minute": 32}
